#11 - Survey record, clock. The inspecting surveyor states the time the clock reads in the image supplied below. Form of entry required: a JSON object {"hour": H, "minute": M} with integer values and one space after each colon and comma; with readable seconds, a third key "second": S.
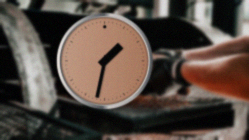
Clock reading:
{"hour": 1, "minute": 32}
